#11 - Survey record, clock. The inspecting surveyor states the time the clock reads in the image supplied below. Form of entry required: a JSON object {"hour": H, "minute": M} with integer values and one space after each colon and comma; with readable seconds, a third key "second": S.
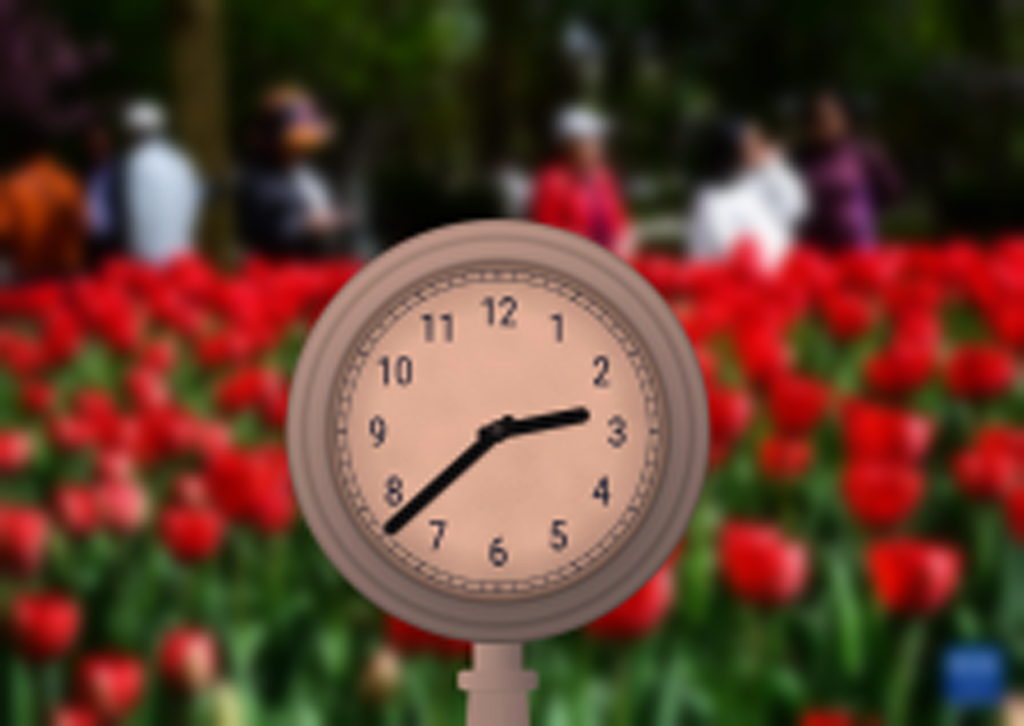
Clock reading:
{"hour": 2, "minute": 38}
